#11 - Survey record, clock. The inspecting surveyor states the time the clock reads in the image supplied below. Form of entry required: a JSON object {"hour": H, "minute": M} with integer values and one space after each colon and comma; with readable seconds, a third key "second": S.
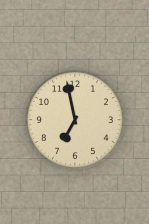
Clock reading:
{"hour": 6, "minute": 58}
